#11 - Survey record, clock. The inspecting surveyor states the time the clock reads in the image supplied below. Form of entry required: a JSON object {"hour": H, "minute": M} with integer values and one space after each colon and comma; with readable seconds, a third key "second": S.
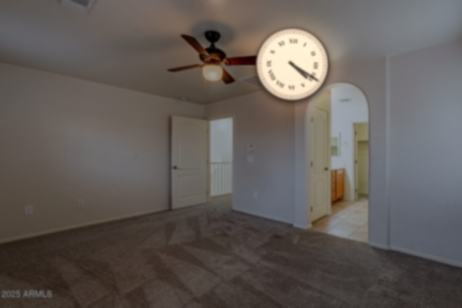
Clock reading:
{"hour": 4, "minute": 20}
